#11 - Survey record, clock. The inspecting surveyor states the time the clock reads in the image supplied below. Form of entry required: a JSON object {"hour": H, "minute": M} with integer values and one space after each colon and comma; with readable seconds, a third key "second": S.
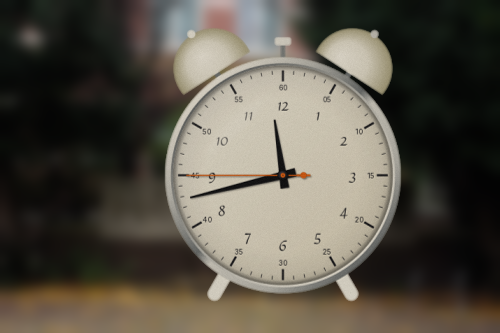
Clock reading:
{"hour": 11, "minute": 42, "second": 45}
